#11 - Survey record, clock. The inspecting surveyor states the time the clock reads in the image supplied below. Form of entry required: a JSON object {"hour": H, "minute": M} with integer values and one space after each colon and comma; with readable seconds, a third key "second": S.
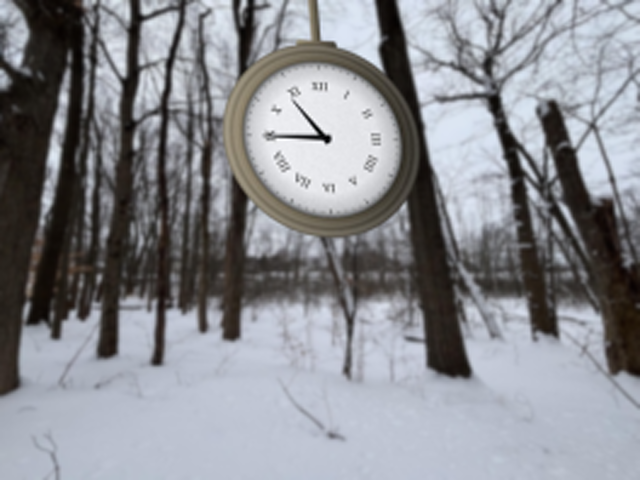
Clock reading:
{"hour": 10, "minute": 45}
